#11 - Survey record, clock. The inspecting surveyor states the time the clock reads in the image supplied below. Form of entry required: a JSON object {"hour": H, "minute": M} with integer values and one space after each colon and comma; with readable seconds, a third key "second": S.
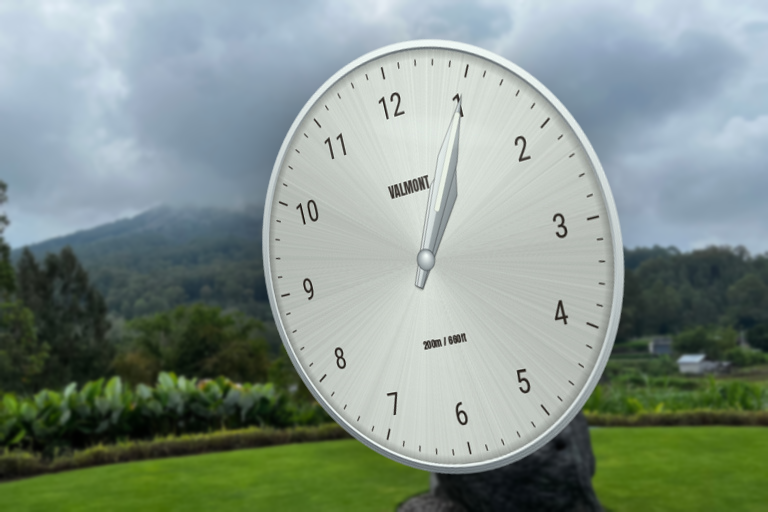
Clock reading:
{"hour": 1, "minute": 5}
